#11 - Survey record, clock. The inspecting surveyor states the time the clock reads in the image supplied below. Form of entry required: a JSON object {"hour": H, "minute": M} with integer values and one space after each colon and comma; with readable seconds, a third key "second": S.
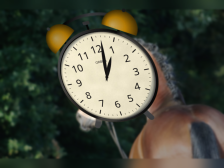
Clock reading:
{"hour": 1, "minute": 2}
